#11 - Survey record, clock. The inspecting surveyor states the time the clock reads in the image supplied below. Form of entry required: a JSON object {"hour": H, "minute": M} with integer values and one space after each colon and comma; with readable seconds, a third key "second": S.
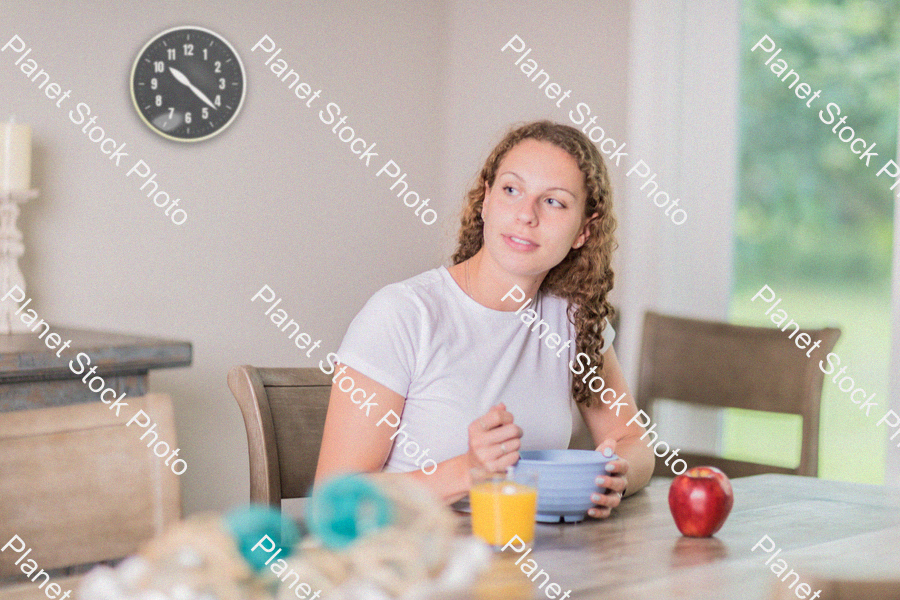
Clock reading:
{"hour": 10, "minute": 22}
